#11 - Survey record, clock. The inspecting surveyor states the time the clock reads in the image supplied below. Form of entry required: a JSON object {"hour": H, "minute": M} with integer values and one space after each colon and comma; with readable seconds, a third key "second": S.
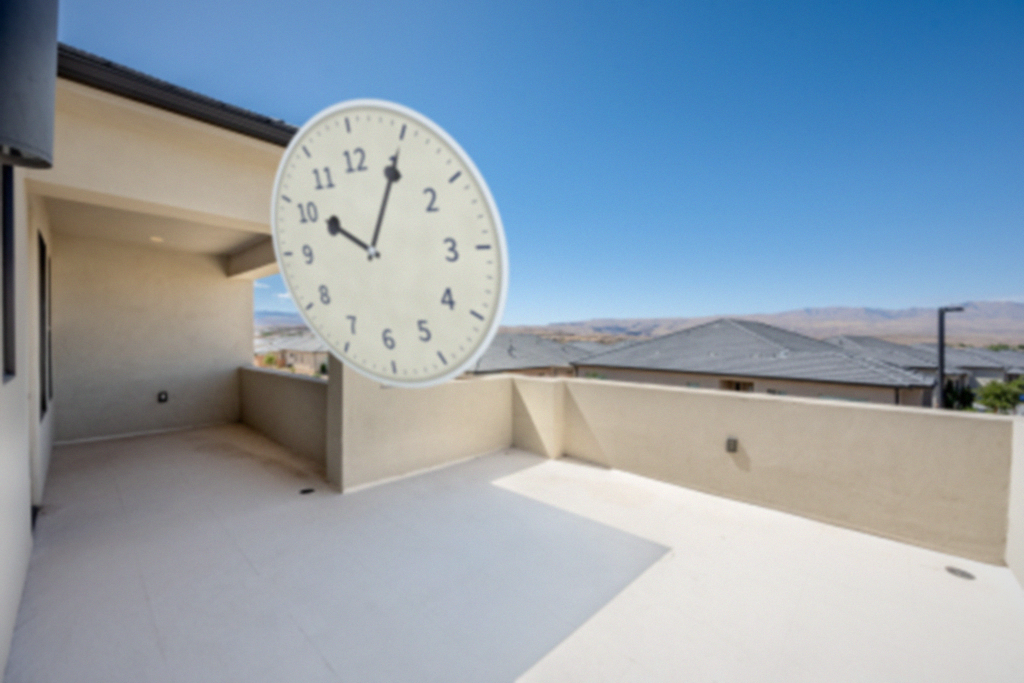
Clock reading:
{"hour": 10, "minute": 5}
